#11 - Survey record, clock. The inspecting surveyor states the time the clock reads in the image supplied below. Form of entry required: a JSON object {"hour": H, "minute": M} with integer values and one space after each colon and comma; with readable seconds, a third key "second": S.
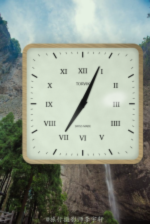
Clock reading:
{"hour": 7, "minute": 4}
